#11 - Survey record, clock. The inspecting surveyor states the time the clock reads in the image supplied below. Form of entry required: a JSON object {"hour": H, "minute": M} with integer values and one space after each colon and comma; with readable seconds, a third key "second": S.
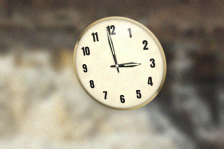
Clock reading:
{"hour": 2, "minute": 59}
